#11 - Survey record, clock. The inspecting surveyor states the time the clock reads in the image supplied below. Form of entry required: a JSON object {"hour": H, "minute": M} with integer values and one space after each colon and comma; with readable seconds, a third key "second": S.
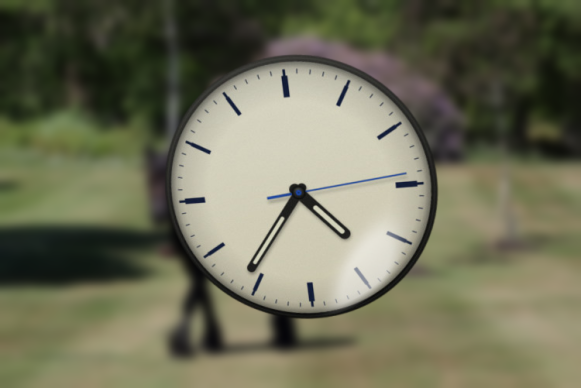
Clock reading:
{"hour": 4, "minute": 36, "second": 14}
